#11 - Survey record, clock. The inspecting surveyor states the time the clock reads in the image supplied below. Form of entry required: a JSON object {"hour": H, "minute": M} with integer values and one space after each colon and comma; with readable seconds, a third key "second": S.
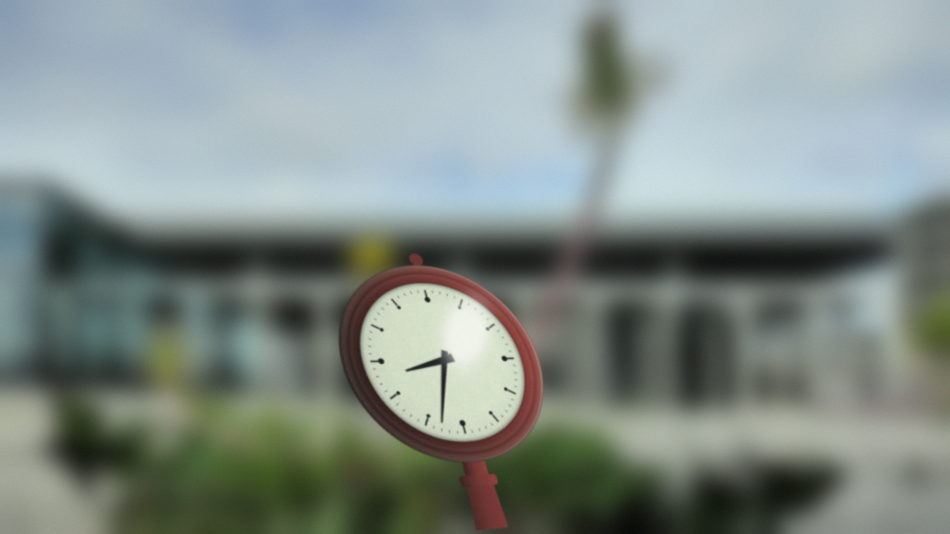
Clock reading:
{"hour": 8, "minute": 33}
